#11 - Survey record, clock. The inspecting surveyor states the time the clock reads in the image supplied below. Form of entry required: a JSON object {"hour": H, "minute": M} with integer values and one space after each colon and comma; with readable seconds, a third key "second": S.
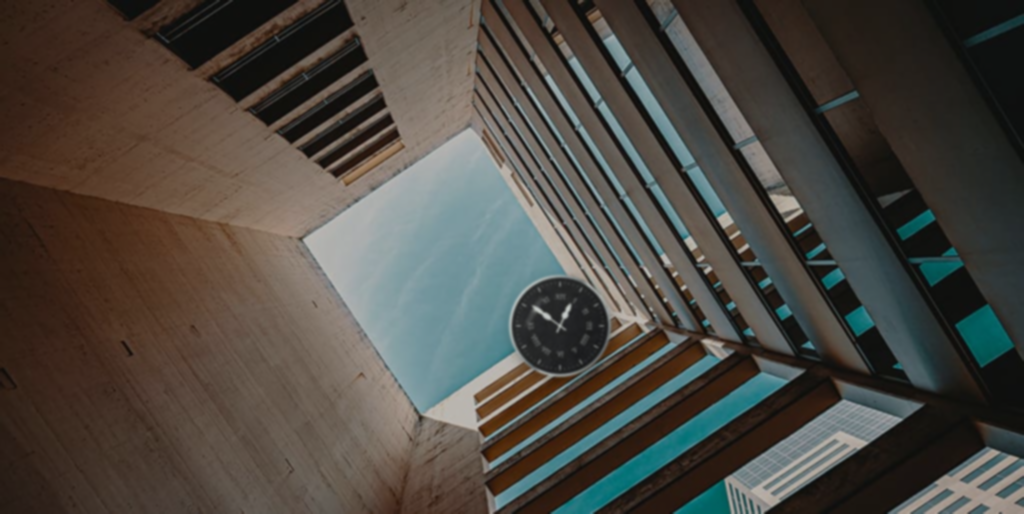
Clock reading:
{"hour": 12, "minute": 51}
